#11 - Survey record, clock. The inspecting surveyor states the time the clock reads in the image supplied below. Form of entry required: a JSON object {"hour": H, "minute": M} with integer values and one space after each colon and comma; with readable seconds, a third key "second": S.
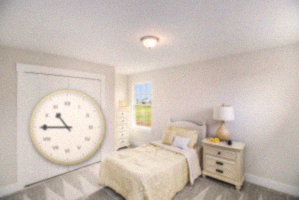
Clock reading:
{"hour": 10, "minute": 45}
